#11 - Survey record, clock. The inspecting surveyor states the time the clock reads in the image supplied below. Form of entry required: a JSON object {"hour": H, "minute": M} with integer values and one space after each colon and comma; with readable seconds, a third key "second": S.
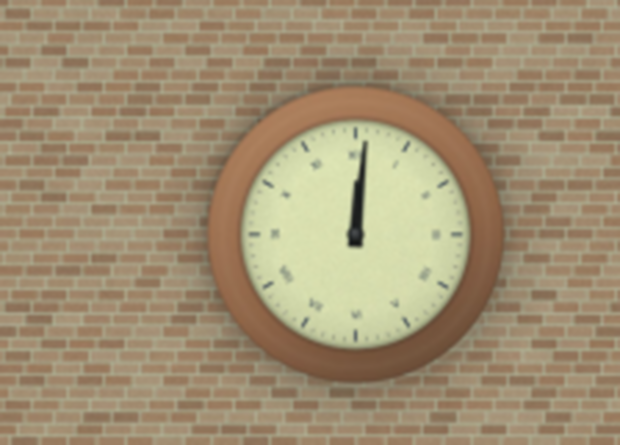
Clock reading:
{"hour": 12, "minute": 1}
